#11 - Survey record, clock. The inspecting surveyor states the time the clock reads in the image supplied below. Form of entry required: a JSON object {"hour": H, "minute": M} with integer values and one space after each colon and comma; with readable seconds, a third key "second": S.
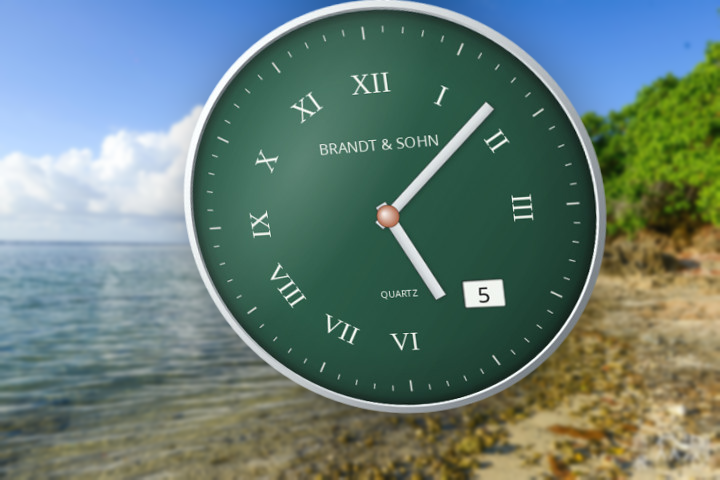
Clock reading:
{"hour": 5, "minute": 8}
